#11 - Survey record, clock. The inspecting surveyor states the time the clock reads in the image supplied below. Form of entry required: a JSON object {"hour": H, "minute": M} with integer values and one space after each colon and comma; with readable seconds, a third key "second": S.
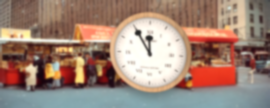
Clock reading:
{"hour": 11, "minute": 55}
